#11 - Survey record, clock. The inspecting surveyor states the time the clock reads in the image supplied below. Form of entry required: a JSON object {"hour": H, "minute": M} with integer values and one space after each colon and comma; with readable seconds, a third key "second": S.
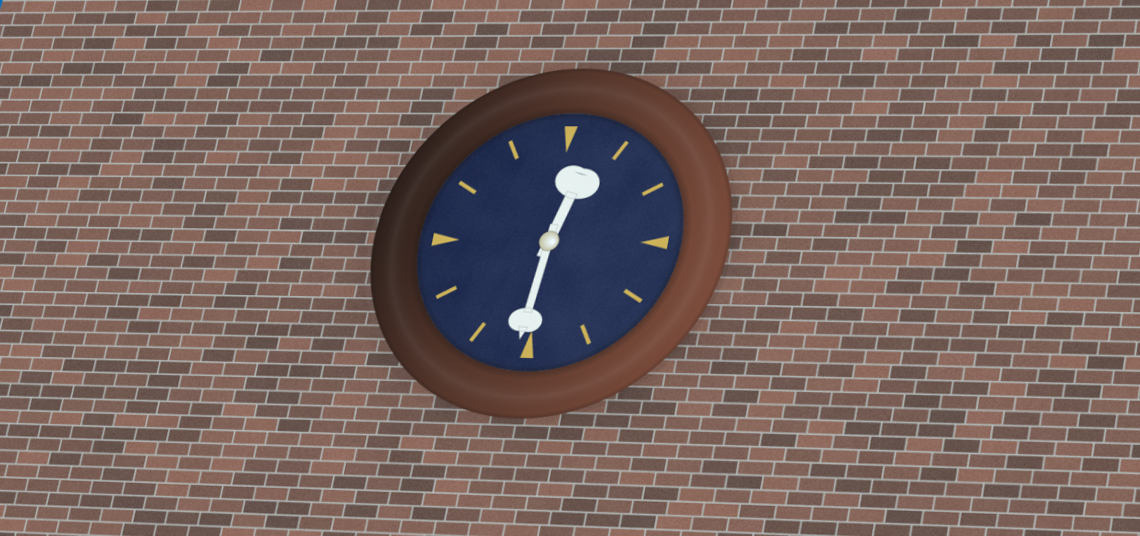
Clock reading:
{"hour": 12, "minute": 31}
